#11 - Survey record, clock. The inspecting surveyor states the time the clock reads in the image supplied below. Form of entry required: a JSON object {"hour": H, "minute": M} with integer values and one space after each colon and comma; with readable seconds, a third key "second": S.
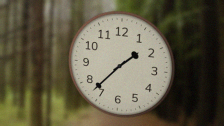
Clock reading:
{"hour": 1, "minute": 37}
